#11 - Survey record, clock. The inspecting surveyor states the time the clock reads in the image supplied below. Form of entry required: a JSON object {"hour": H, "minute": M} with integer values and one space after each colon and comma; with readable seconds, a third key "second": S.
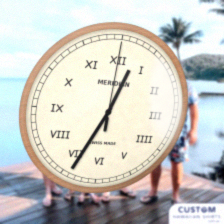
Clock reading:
{"hour": 12, "minute": 34, "second": 0}
